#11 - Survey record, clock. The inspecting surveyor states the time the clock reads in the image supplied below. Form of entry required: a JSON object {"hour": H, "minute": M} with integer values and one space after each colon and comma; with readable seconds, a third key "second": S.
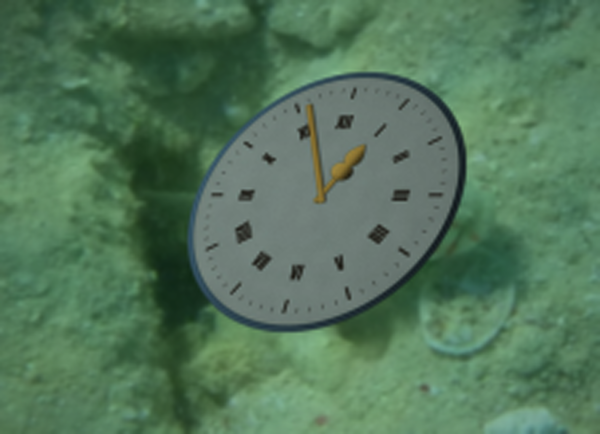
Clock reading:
{"hour": 12, "minute": 56}
